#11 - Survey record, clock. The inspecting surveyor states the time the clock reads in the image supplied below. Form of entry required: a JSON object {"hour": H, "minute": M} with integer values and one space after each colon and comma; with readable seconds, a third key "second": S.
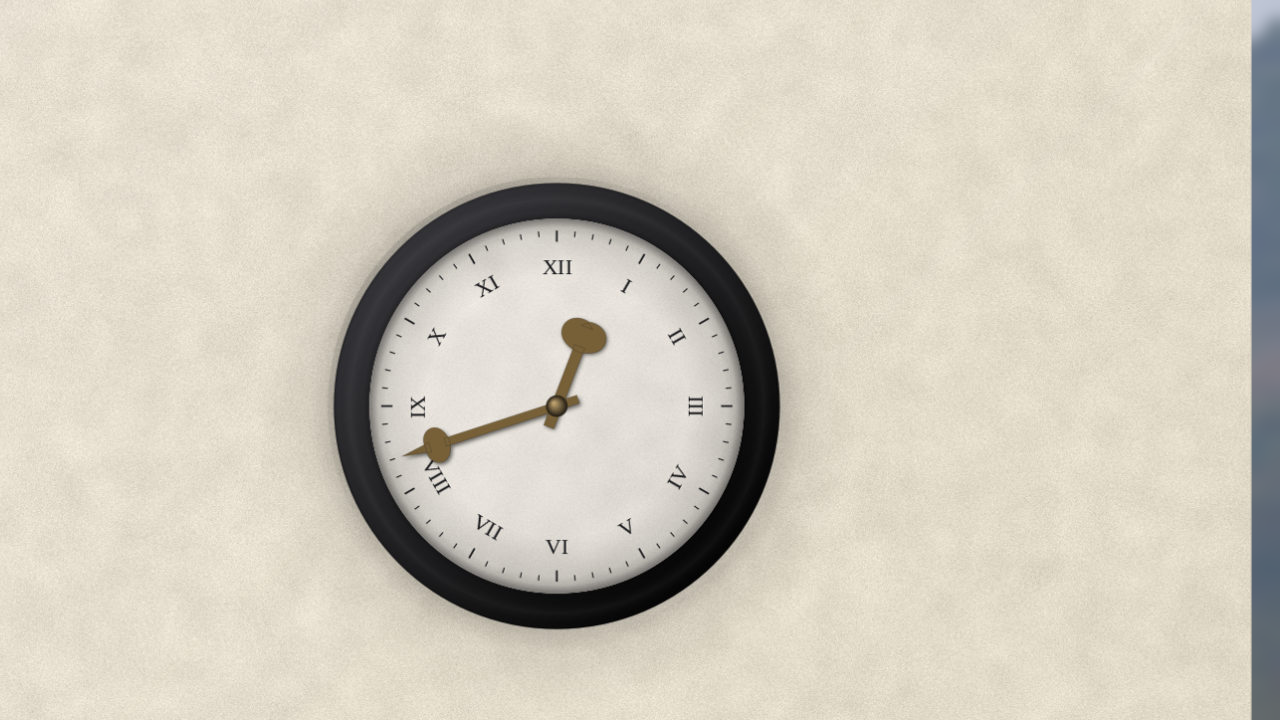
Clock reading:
{"hour": 12, "minute": 42}
